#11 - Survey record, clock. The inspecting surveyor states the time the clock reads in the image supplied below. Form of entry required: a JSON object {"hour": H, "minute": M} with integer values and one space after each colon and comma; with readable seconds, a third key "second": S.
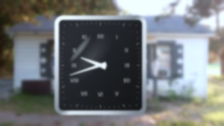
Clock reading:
{"hour": 9, "minute": 42}
